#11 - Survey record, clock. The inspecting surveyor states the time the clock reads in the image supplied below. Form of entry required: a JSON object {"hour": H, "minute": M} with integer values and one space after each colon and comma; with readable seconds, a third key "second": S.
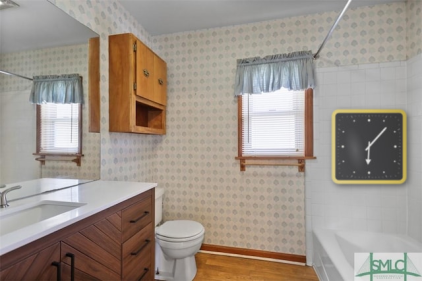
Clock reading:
{"hour": 6, "minute": 7}
